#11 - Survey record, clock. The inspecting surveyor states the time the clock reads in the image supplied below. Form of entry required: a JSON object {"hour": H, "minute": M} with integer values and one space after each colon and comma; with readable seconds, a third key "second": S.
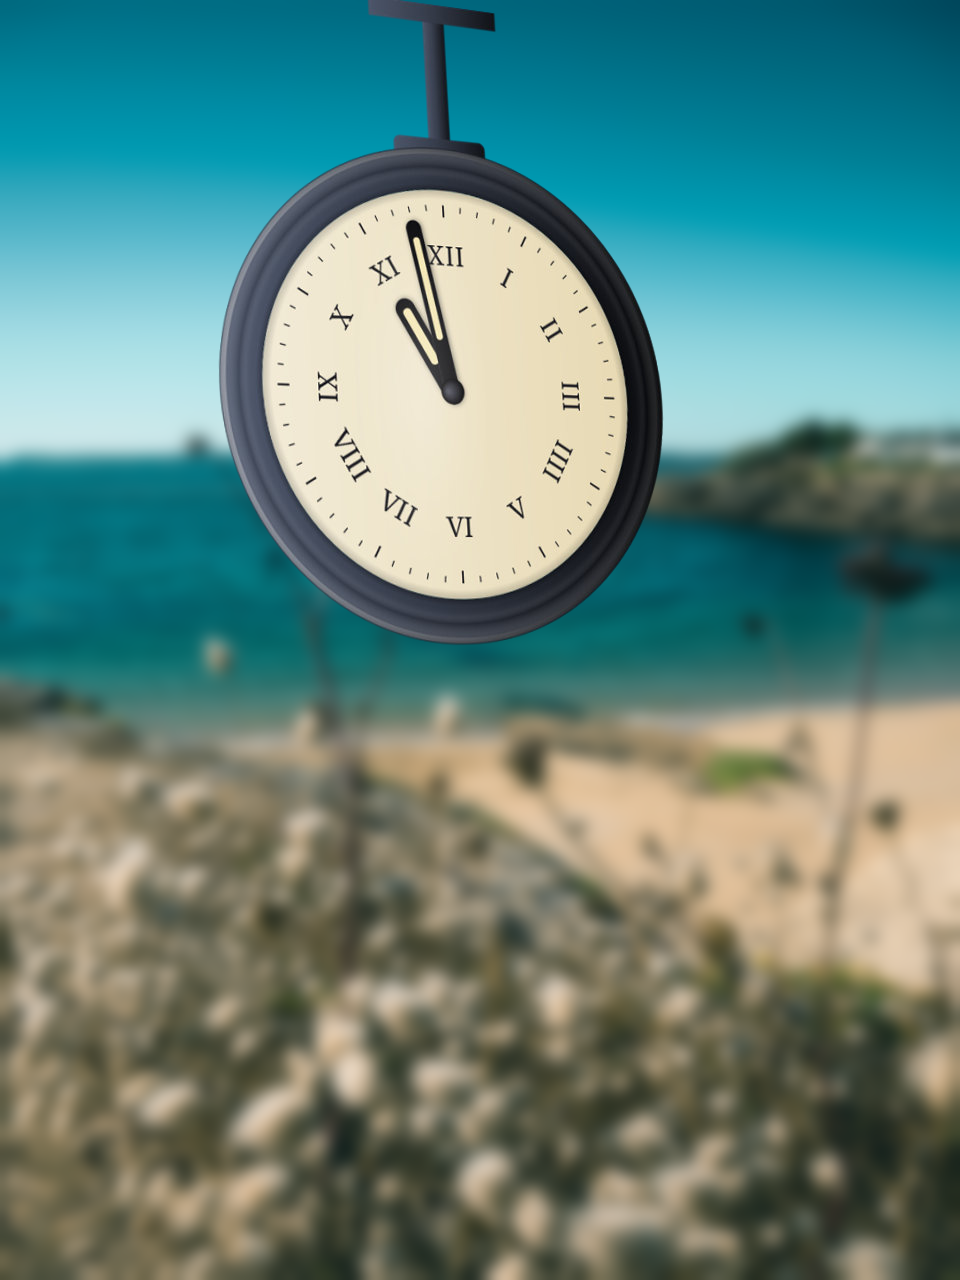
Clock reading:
{"hour": 10, "minute": 58}
